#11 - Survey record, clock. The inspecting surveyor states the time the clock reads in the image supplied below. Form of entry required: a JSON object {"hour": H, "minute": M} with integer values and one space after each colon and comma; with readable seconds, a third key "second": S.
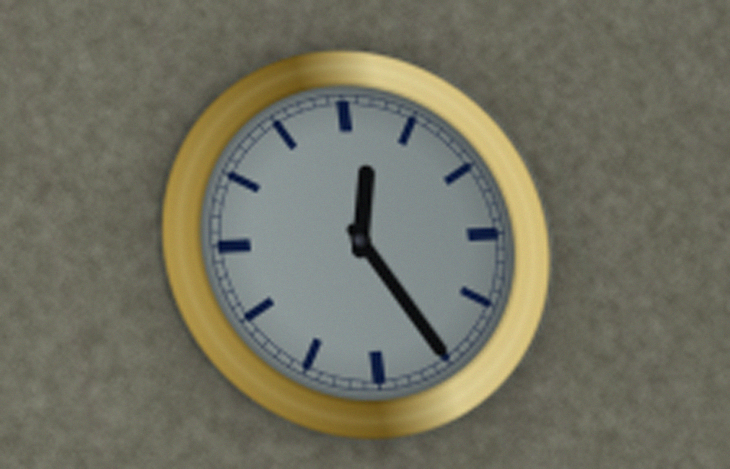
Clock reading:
{"hour": 12, "minute": 25}
